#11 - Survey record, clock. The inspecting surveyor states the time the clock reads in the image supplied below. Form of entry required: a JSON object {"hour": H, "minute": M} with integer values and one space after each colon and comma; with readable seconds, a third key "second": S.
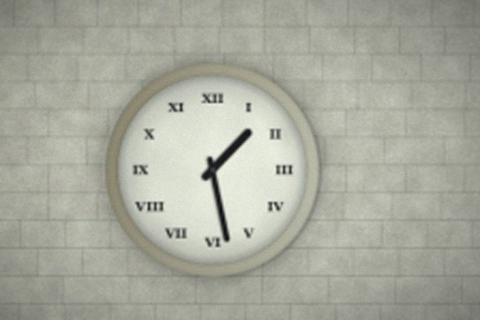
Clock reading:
{"hour": 1, "minute": 28}
